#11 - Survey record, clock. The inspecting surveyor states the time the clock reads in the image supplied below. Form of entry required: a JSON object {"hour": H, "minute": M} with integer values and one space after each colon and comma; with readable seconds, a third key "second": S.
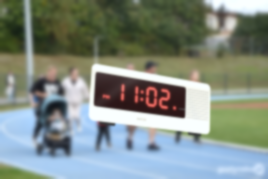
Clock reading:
{"hour": 11, "minute": 2}
